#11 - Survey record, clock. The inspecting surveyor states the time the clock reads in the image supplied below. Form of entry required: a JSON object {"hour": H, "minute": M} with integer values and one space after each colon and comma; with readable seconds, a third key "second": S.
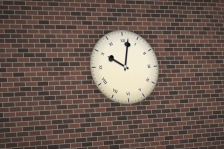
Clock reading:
{"hour": 10, "minute": 2}
